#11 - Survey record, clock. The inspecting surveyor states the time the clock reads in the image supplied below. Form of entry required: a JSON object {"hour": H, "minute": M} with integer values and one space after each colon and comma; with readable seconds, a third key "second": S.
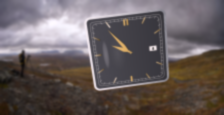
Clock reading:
{"hour": 9, "minute": 54}
